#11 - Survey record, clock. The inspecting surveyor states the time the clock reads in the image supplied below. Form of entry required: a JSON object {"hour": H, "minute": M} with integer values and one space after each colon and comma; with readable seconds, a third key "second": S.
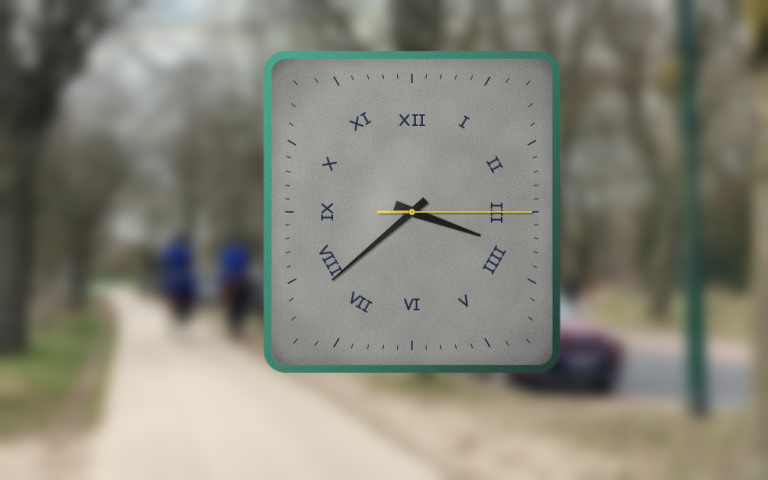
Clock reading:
{"hour": 3, "minute": 38, "second": 15}
